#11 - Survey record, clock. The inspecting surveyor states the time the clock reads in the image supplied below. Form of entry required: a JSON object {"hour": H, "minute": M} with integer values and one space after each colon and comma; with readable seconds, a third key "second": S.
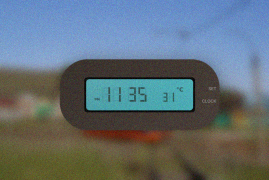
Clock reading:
{"hour": 11, "minute": 35}
